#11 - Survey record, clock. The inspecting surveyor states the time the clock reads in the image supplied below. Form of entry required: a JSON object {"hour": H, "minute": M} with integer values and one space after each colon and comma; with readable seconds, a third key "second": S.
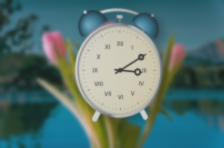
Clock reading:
{"hour": 3, "minute": 10}
